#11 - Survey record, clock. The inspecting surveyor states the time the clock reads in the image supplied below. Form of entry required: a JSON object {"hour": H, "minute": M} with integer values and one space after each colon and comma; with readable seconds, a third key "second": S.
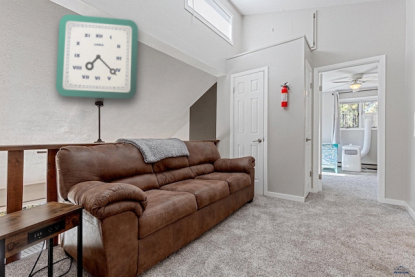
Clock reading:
{"hour": 7, "minute": 22}
